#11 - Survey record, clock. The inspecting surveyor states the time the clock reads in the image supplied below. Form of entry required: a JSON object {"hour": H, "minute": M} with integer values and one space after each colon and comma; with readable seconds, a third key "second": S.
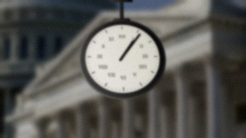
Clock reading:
{"hour": 1, "minute": 6}
